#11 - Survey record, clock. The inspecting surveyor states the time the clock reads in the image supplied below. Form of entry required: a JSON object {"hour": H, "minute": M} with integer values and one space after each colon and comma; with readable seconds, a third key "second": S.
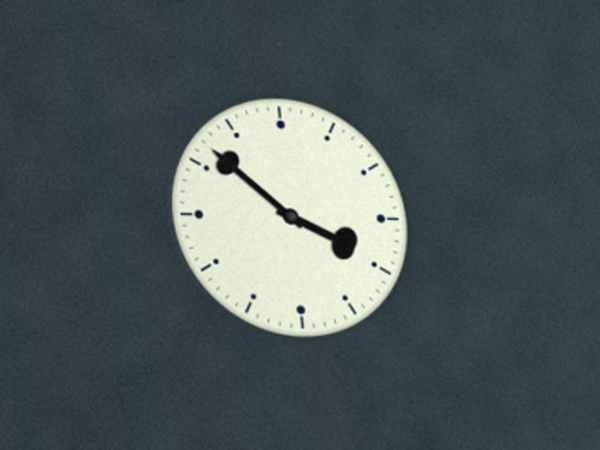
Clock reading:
{"hour": 3, "minute": 52}
